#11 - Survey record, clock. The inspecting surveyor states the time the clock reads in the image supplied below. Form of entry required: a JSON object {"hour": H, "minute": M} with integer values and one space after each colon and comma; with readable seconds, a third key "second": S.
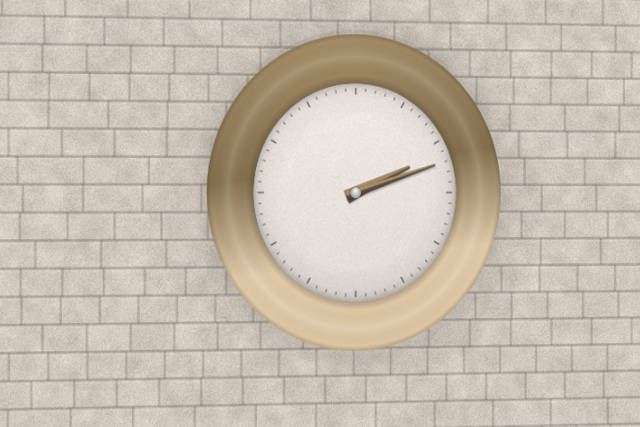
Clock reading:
{"hour": 2, "minute": 12}
